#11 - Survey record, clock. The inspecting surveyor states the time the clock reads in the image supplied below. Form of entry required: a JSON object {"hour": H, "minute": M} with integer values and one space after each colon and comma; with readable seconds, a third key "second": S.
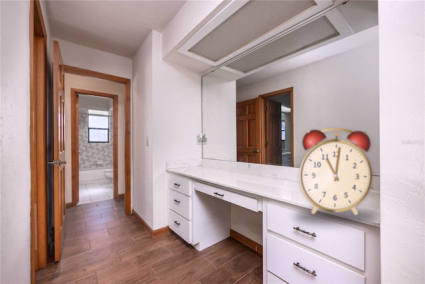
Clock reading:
{"hour": 11, "minute": 1}
